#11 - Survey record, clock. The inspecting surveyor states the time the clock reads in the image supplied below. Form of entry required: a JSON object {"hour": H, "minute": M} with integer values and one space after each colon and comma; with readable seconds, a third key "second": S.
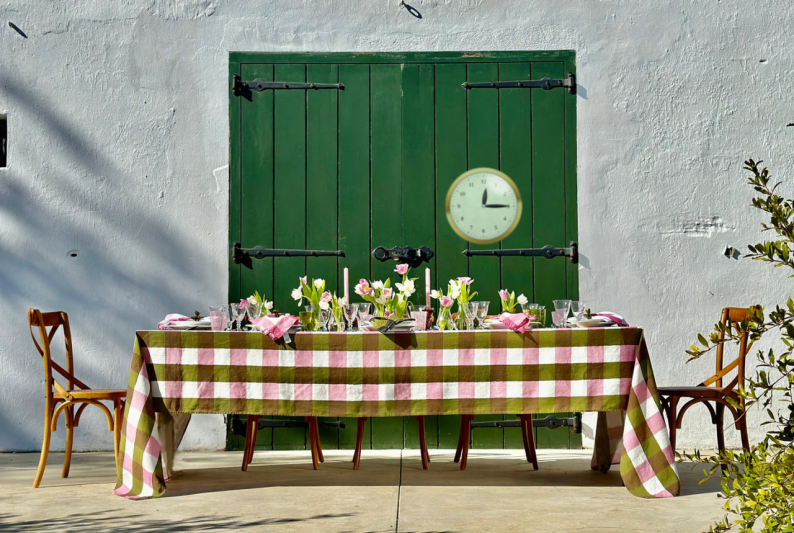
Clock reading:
{"hour": 12, "minute": 15}
